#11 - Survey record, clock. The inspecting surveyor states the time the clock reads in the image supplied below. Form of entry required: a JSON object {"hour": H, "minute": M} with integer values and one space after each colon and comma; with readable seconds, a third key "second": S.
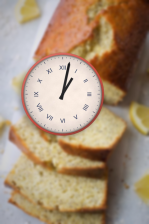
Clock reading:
{"hour": 1, "minute": 2}
